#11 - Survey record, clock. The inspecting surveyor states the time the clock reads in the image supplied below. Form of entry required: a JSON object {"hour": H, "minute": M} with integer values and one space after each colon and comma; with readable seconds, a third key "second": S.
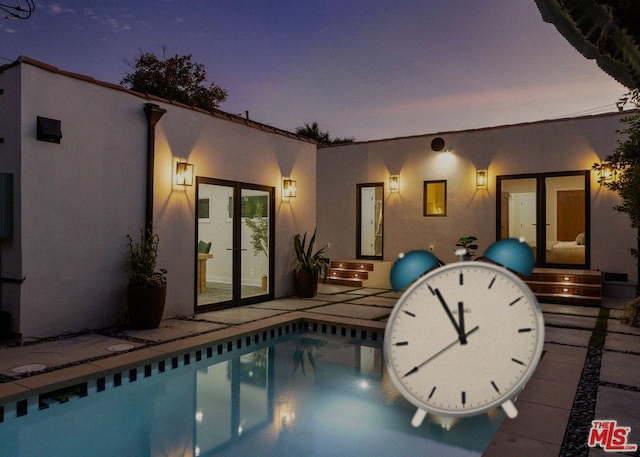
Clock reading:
{"hour": 11, "minute": 55, "second": 40}
